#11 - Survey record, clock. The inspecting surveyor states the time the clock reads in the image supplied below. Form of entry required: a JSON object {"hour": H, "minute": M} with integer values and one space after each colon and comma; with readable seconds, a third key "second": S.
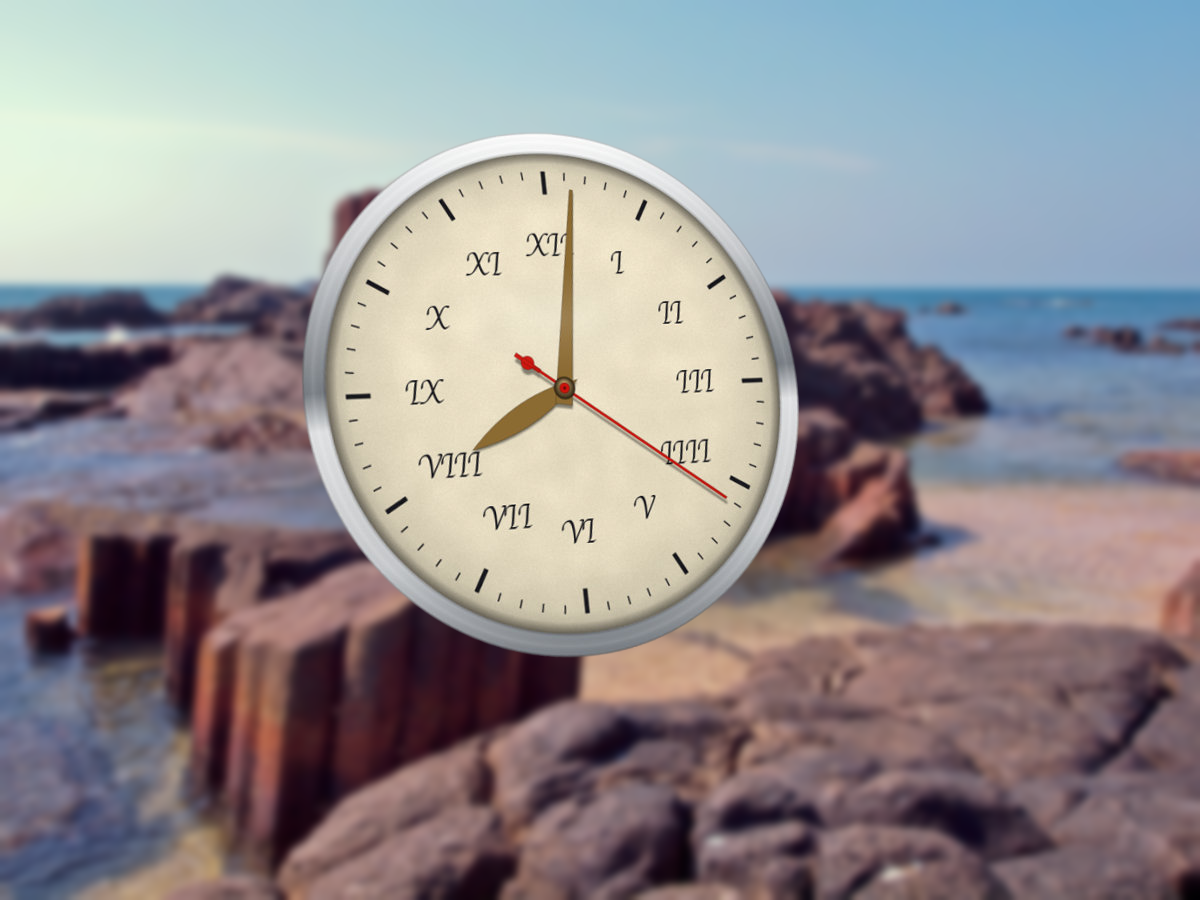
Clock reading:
{"hour": 8, "minute": 1, "second": 21}
